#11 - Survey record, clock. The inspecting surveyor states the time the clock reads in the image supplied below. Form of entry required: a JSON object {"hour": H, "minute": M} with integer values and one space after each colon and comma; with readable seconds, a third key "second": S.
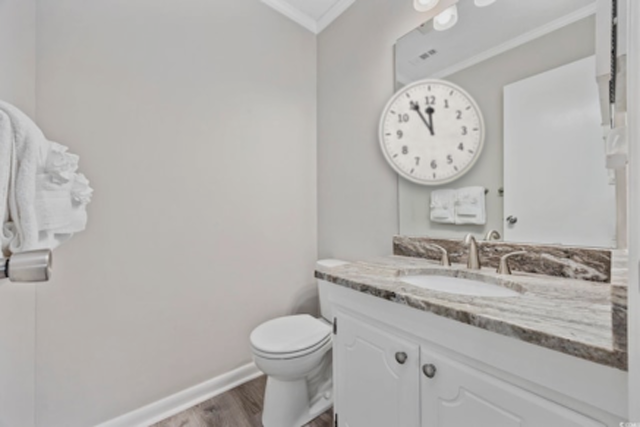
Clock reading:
{"hour": 11, "minute": 55}
